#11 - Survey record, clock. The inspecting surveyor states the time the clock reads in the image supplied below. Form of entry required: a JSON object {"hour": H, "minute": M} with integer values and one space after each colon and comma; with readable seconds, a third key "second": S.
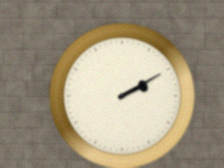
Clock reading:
{"hour": 2, "minute": 10}
